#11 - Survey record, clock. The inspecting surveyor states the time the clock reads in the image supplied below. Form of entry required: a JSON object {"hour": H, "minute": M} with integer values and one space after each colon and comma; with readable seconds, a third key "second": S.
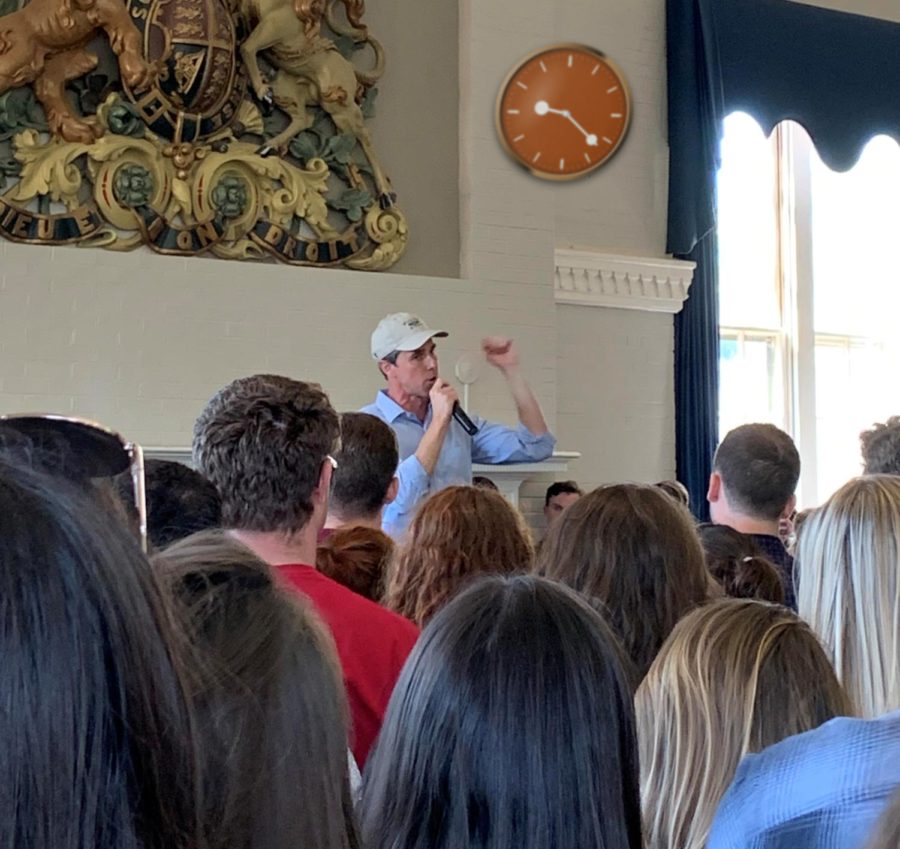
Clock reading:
{"hour": 9, "minute": 22}
